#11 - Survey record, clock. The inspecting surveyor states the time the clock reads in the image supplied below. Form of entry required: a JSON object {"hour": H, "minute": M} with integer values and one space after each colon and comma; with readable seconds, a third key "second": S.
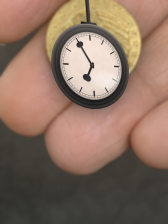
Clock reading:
{"hour": 6, "minute": 55}
